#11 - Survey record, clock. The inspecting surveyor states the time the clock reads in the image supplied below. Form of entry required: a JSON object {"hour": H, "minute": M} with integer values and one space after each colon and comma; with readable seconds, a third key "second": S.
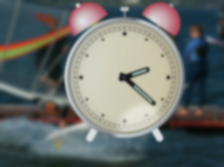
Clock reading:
{"hour": 2, "minute": 22}
